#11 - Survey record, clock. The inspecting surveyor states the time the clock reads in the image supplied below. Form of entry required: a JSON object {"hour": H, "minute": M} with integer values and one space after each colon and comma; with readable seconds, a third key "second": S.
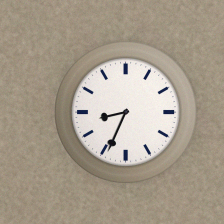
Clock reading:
{"hour": 8, "minute": 34}
